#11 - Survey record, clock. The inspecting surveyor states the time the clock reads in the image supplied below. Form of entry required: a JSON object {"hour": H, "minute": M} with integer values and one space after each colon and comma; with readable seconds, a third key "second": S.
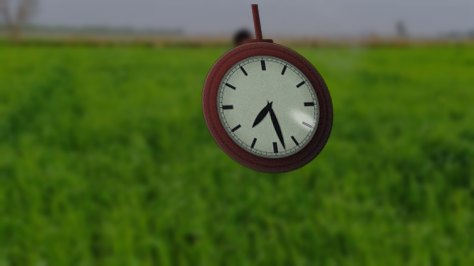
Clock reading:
{"hour": 7, "minute": 28}
